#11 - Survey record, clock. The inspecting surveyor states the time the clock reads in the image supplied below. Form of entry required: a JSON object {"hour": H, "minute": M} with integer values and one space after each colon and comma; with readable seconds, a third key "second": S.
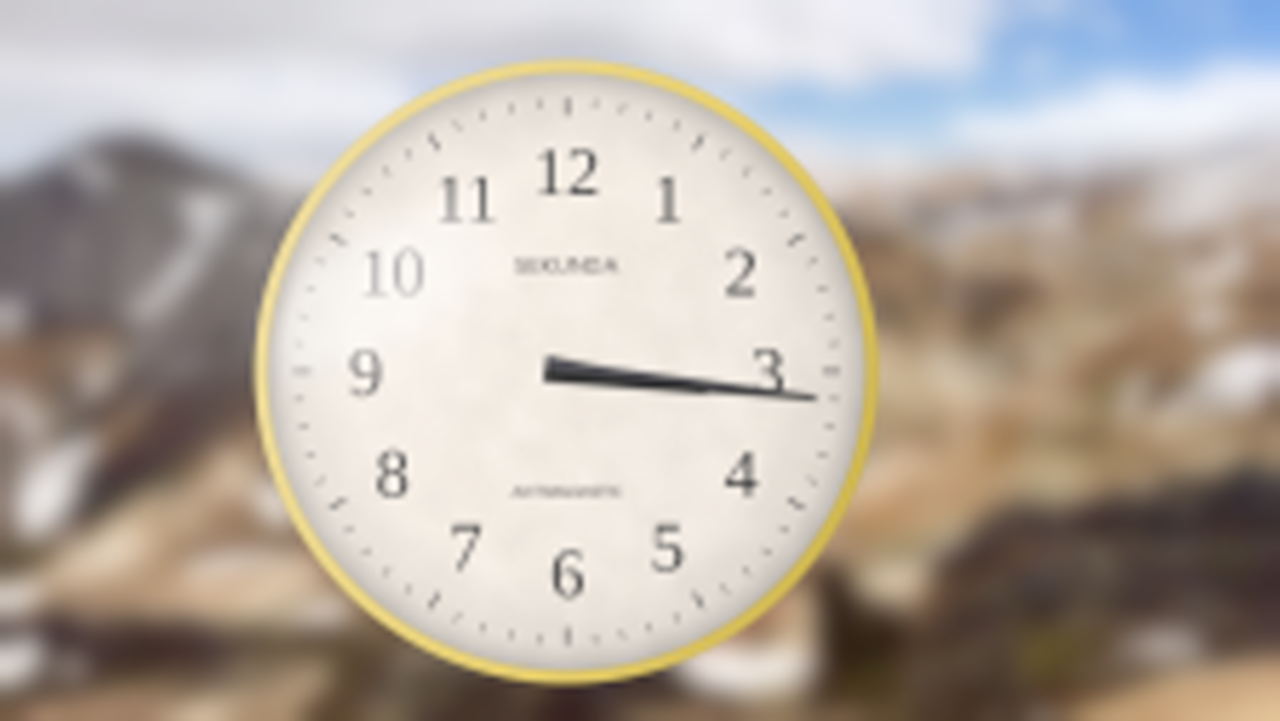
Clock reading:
{"hour": 3, "minute": 16}
